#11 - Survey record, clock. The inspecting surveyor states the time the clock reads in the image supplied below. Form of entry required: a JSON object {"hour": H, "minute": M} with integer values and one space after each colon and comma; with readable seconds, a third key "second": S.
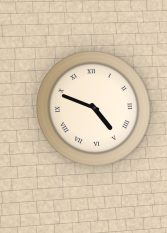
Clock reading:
{"hour": 4, "minute": 49}
